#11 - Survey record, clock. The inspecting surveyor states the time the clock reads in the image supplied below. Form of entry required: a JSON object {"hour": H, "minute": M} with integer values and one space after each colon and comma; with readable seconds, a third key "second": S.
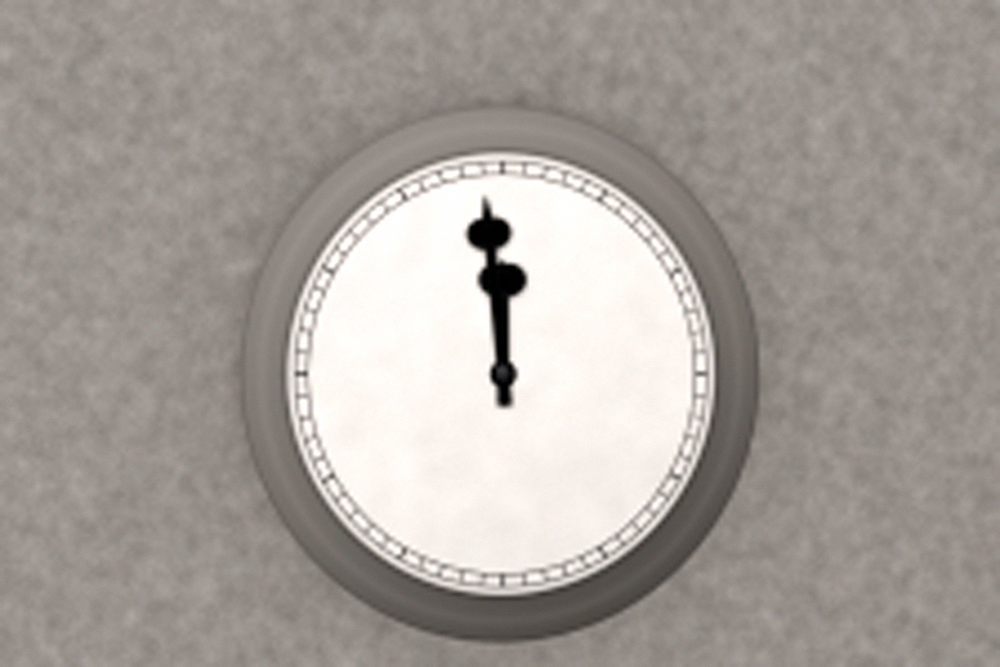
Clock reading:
{"hour": 11, "minute": 59}
